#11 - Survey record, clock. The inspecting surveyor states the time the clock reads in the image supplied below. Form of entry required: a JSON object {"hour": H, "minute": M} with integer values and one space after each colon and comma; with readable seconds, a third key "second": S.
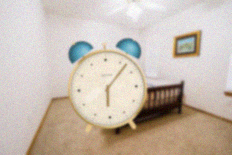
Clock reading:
{"hour": 6, "minute": 7}
